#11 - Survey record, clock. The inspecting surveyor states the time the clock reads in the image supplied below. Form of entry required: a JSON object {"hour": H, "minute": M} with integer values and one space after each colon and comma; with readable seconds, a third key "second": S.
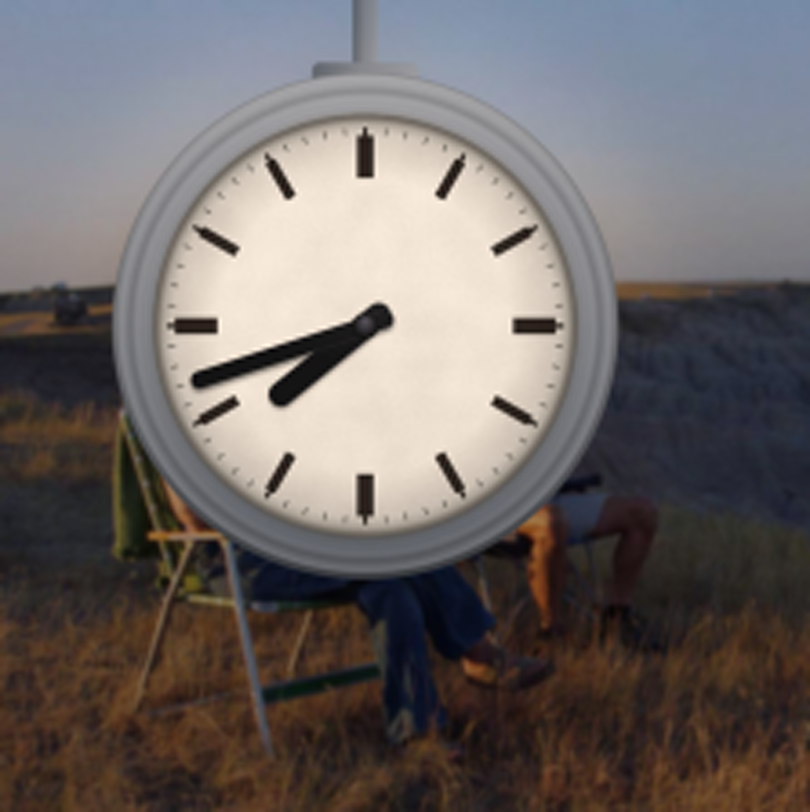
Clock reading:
{"hour": 7, "minute": 42}
